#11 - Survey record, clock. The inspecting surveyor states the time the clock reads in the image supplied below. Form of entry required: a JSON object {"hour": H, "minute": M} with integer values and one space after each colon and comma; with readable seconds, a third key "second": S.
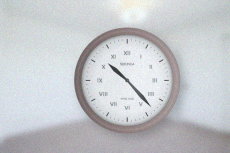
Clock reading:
{"hour": 10, "minute": 23}
